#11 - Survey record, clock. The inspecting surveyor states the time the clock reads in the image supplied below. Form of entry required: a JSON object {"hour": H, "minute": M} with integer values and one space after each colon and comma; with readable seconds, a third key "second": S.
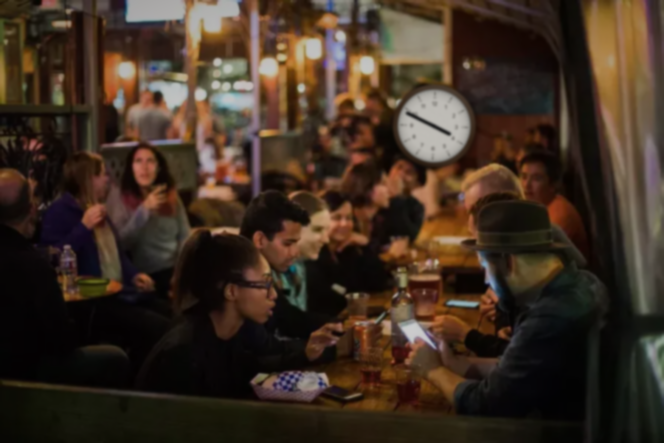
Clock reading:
{"hour": 3, "minute": 49}
